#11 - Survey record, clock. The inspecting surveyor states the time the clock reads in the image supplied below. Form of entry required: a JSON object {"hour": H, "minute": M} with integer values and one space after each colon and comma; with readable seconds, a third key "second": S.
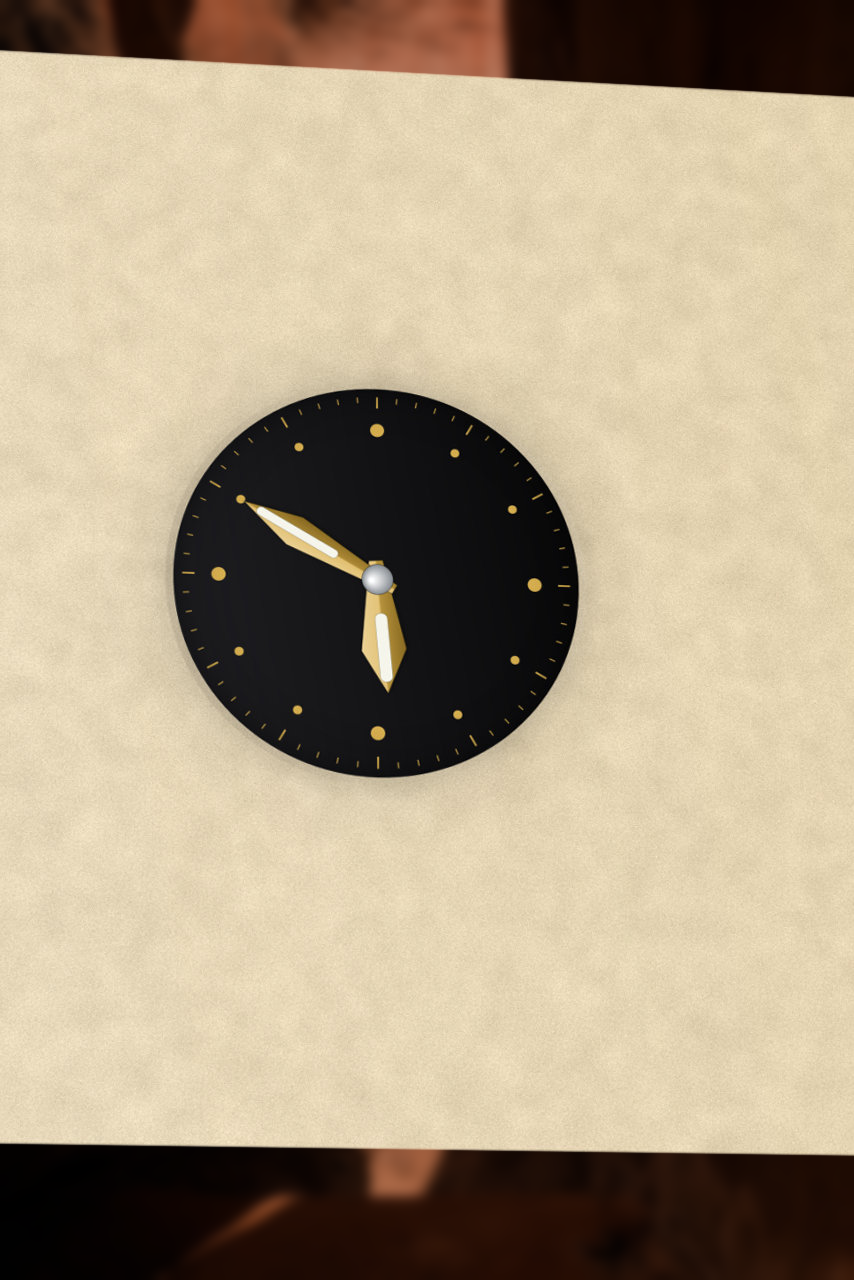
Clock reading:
{"hour": 5, "minute": 50}
